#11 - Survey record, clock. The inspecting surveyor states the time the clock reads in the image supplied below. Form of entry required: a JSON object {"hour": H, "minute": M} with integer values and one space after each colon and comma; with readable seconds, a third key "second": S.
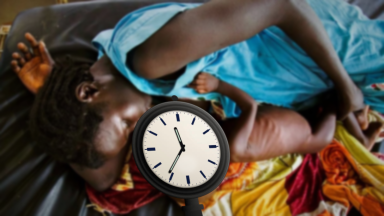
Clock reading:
{"hour": 11, "minute": 36}
